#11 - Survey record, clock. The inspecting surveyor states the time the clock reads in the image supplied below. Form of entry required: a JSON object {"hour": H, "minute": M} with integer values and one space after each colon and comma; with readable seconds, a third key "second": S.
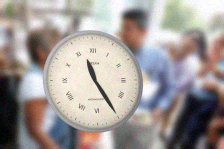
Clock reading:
{"hour": 11, "minute": 25}
